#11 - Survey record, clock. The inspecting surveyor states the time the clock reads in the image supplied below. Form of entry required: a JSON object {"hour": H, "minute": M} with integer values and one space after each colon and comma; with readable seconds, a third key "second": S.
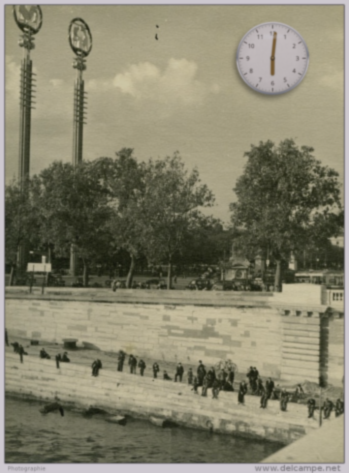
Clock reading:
{"hour": 6, "minute": 1}
